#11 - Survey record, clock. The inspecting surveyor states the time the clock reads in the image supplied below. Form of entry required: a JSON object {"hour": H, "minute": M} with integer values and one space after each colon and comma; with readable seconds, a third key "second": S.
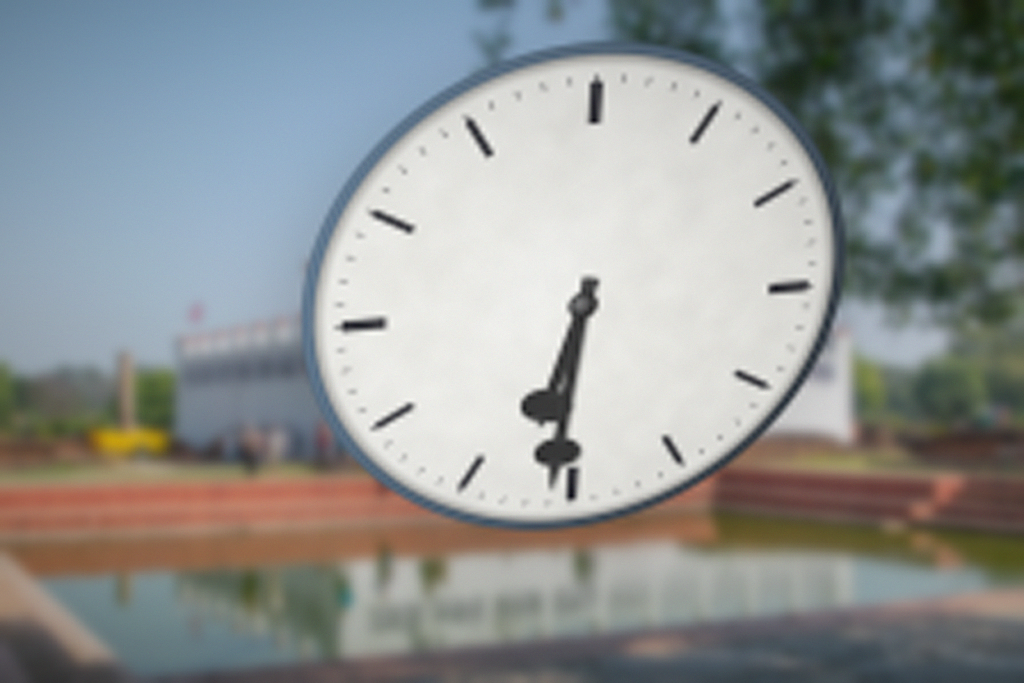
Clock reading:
{"hour": 6, "minute": 31}
